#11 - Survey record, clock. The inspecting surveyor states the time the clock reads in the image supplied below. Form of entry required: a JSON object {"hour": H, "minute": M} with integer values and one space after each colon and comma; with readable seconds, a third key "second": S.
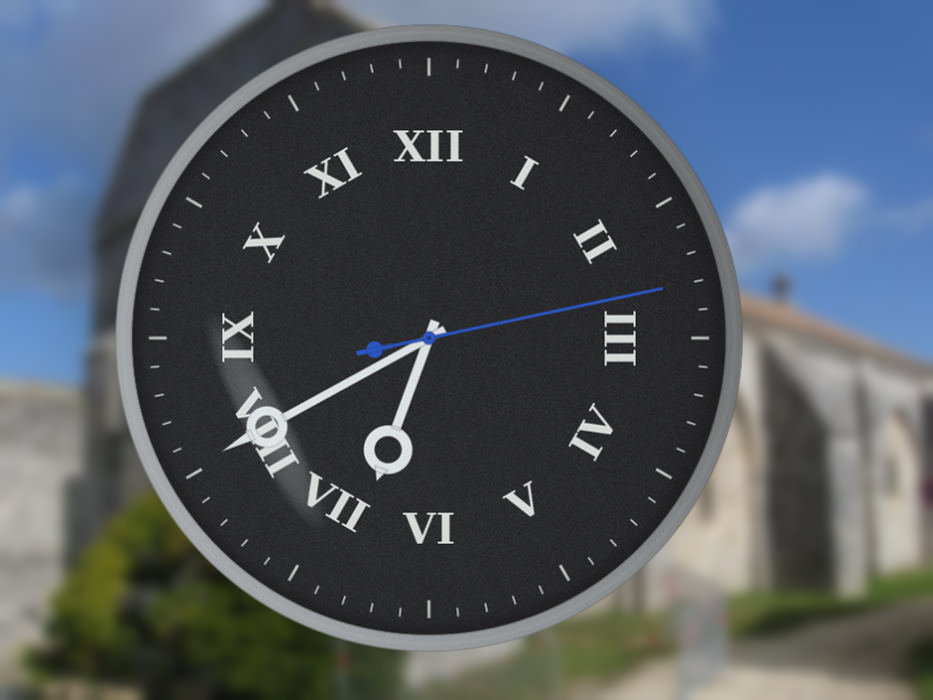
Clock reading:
{"hour": 6, "minute": 40, "second": 13}
